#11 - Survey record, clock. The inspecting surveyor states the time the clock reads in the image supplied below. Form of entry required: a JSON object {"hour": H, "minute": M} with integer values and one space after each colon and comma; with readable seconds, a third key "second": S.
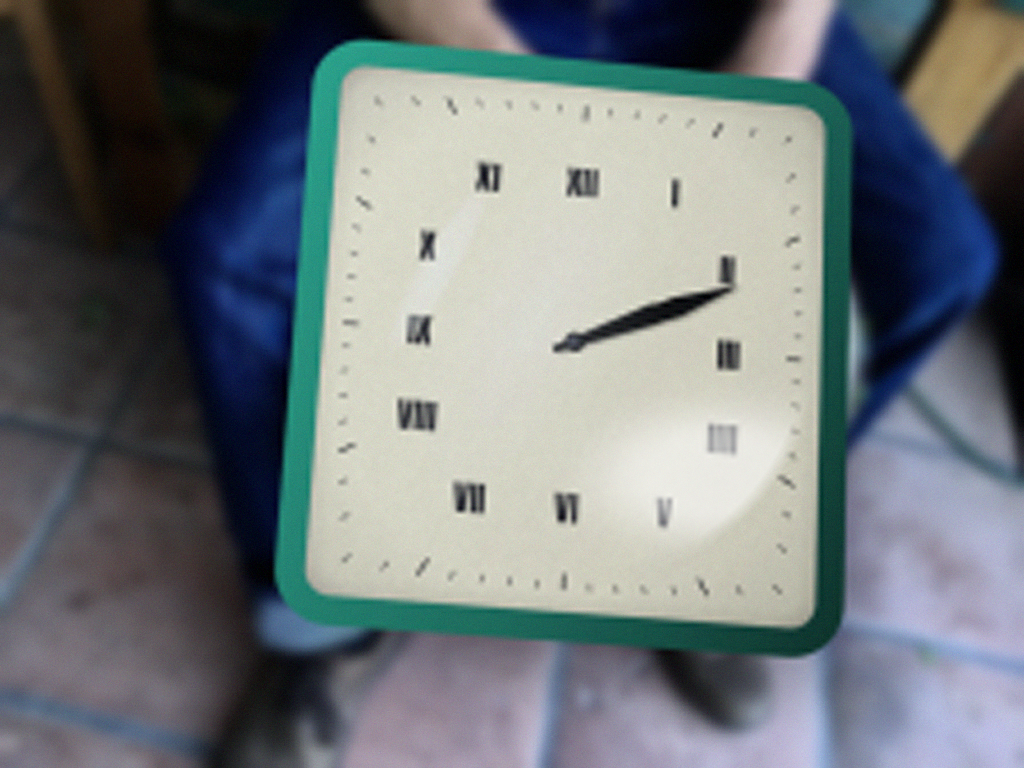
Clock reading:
{"hour": 2, "minute": 11}
